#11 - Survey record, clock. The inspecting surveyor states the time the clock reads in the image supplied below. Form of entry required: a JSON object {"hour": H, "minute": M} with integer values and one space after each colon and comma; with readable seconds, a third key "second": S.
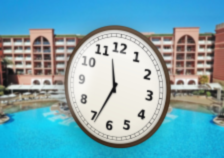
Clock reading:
{"hour": 11, "minute": 34}
